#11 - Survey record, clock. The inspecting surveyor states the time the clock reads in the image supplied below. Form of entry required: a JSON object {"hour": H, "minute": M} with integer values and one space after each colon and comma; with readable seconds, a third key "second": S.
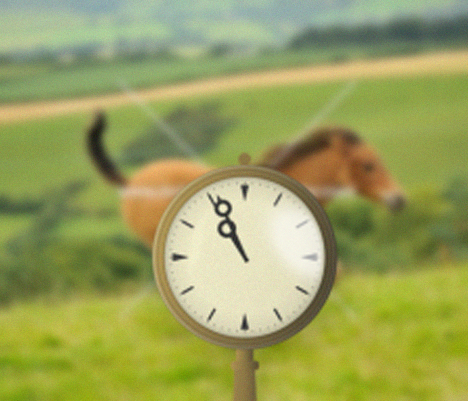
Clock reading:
{"hour": 10, "minute": 56}
